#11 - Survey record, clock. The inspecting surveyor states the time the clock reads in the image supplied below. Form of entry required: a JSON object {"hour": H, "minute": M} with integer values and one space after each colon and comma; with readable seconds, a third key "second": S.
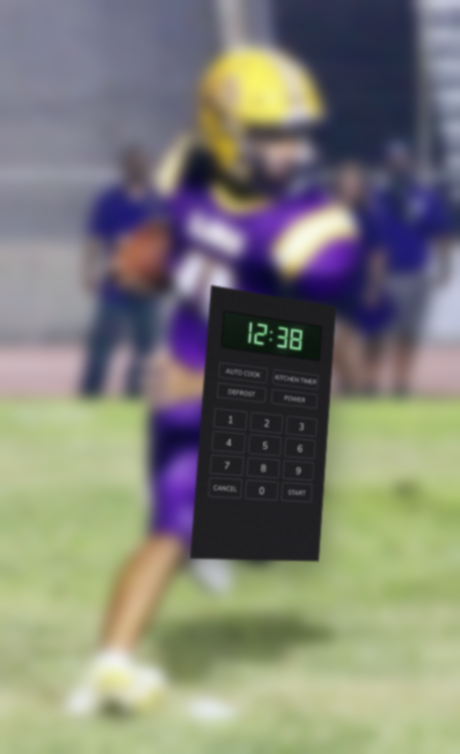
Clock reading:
{"hour": 12, "minute": 38}
